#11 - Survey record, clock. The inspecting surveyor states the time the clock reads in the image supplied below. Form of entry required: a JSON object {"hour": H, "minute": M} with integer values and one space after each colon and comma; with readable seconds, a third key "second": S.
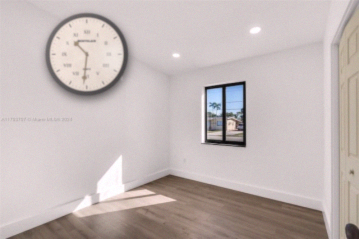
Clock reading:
{"hour": 10, "minute": 31}
